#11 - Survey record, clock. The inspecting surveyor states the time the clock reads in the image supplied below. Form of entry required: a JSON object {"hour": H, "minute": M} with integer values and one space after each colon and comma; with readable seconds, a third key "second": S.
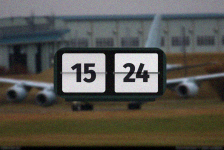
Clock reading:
{"hour": 15, "minute": 24}
